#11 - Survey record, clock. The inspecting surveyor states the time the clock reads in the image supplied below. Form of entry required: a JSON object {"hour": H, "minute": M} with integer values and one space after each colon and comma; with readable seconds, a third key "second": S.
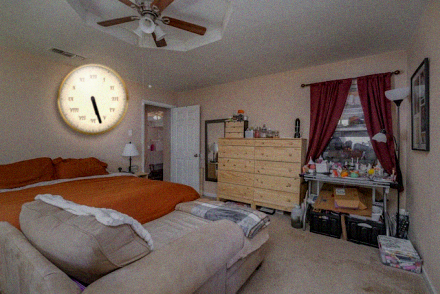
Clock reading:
{"hour": 5, "minute": 27}
